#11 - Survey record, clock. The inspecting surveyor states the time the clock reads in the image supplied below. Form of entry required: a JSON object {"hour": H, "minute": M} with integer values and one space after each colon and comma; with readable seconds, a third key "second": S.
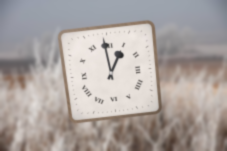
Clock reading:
{"hour": 12, "minute": 59}
